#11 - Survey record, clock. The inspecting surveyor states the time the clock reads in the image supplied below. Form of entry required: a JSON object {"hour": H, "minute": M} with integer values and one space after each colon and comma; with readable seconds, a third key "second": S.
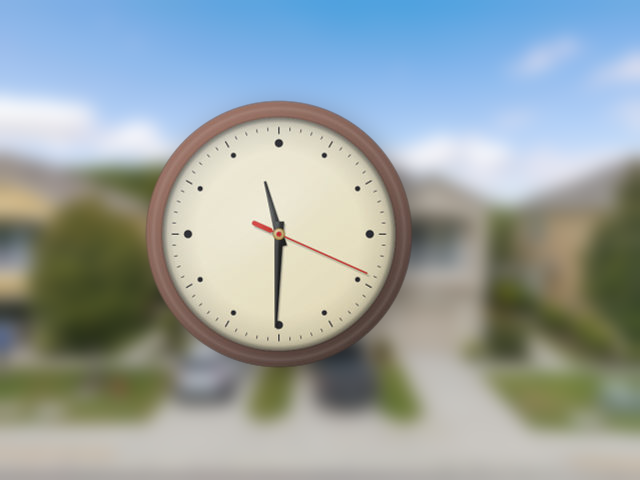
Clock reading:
{"hour": 11, "minute": 30, "second": 19}
